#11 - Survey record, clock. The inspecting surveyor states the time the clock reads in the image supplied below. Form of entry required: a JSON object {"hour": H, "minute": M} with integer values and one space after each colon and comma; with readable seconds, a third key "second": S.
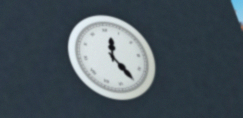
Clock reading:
{"hour": 12, "minute": 25}
